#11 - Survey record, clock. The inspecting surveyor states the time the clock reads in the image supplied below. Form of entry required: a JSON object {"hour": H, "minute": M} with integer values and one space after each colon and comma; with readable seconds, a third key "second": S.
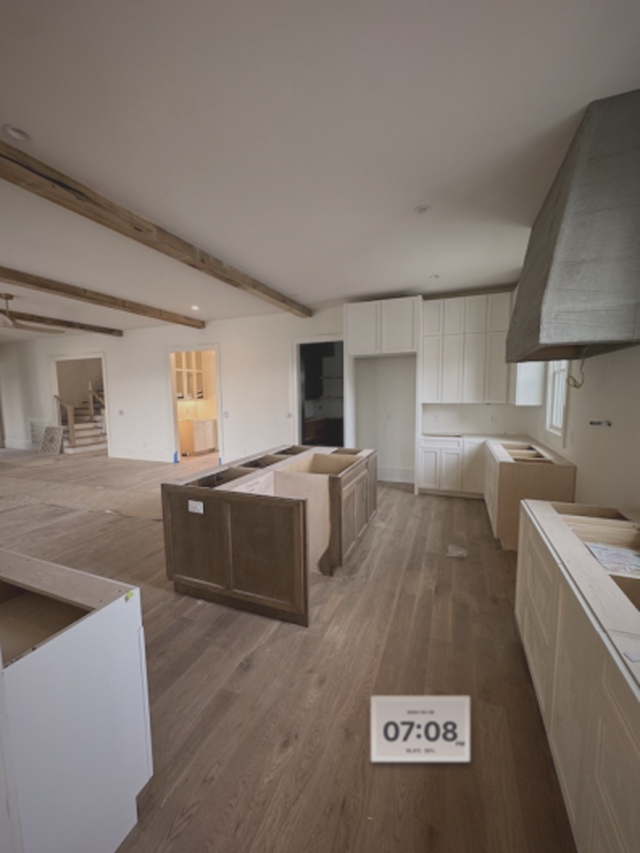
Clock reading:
{"hour": 7, "minute": 8}
